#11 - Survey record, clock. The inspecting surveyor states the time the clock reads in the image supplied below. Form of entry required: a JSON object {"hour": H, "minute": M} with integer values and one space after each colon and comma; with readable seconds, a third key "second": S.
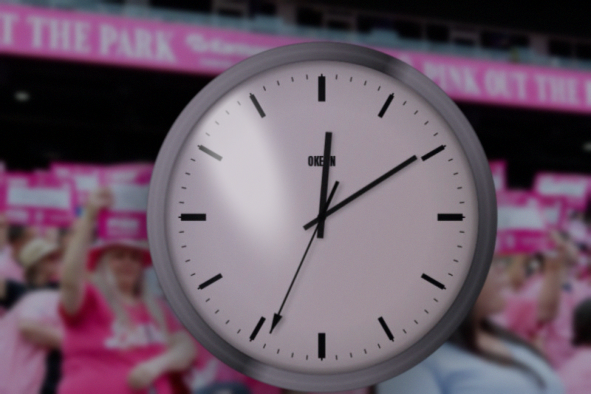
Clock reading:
{"hour": 12, "minute": 9, "second": 34}
